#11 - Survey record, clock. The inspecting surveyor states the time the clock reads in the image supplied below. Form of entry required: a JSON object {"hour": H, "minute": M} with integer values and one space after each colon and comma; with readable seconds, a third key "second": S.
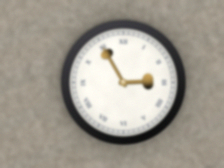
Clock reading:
{"hour": 2, "minute": 55}
